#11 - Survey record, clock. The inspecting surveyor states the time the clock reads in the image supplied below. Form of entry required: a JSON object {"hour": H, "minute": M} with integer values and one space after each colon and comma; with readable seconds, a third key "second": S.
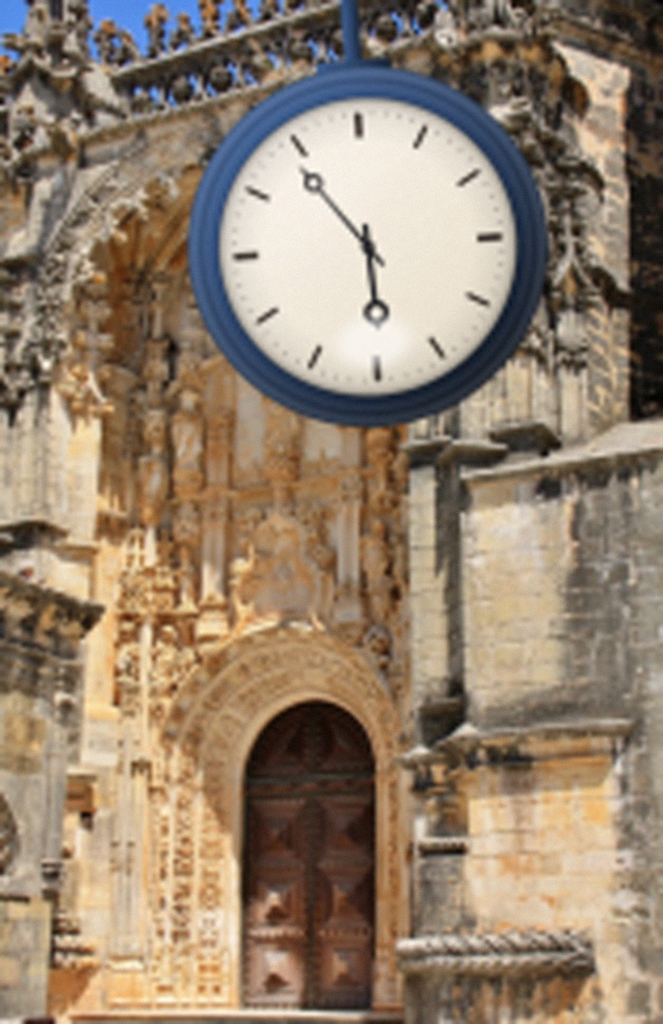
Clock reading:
{"hour": 5, "minute": 54}
